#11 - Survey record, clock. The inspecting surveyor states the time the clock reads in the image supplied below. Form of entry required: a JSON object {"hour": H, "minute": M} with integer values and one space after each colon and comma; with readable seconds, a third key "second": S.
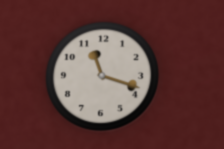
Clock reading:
{"hour": 11, "minute": 18}
